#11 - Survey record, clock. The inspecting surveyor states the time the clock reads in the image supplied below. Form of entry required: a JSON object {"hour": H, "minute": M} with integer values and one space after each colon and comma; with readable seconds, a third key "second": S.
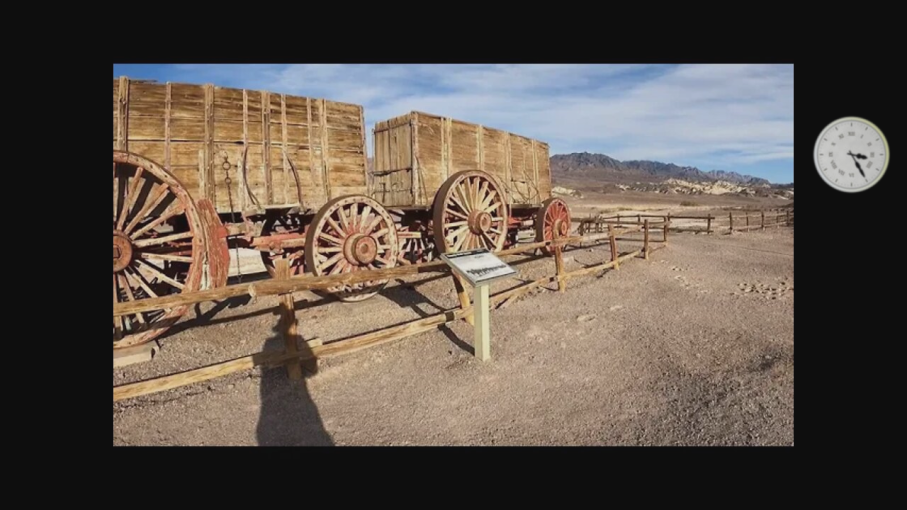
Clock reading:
{"hour": 3, "minute": 25}
